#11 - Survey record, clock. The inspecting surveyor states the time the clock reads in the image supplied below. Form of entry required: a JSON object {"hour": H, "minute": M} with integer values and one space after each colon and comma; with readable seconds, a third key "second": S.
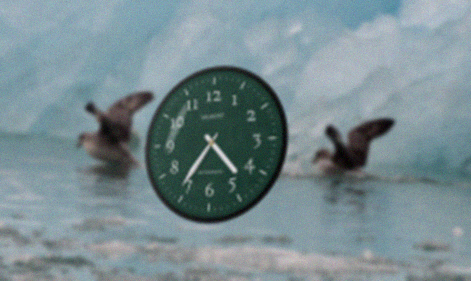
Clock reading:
{"hour": 4, "minute": 36}
